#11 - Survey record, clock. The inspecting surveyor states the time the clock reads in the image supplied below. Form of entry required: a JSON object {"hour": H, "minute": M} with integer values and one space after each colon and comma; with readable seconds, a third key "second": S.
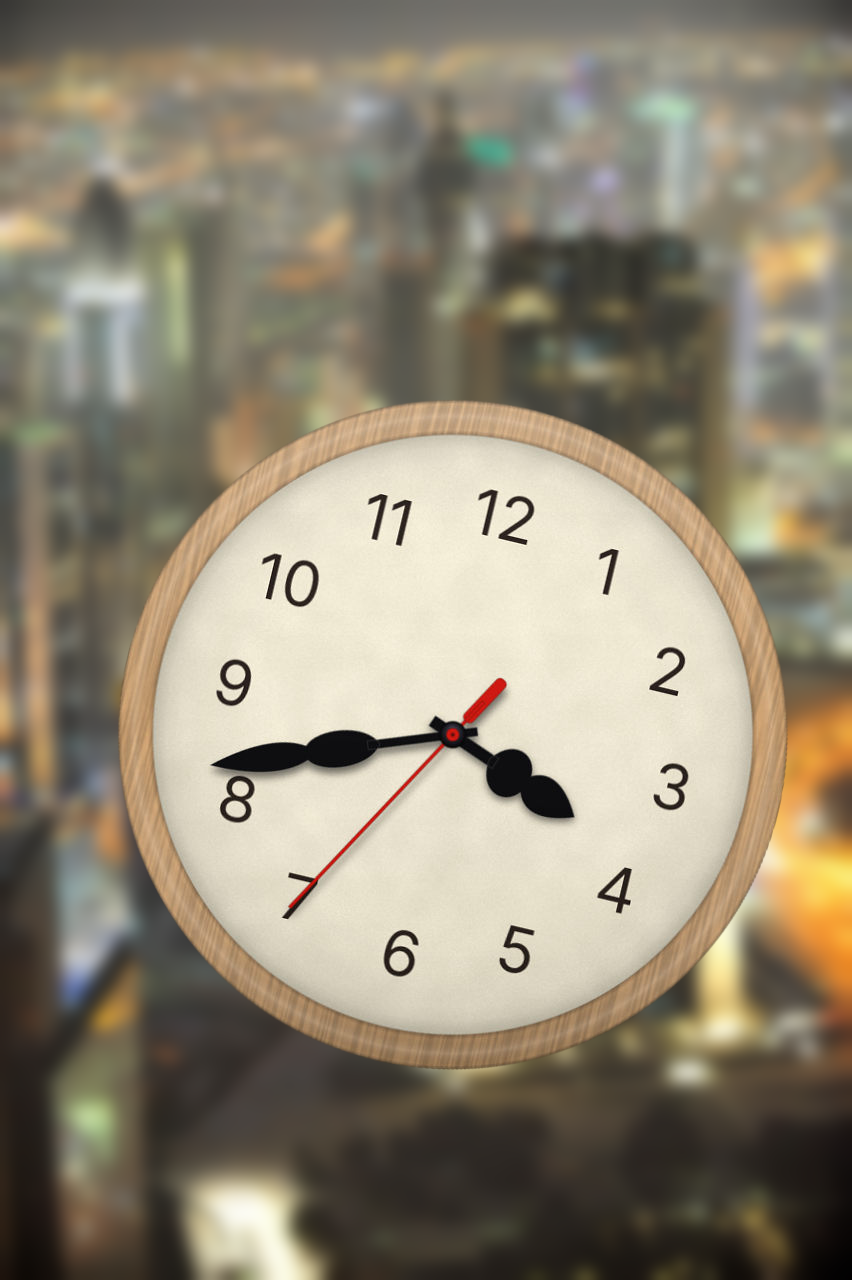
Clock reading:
{"hour": 3, "minute": 41, "second": 35}
